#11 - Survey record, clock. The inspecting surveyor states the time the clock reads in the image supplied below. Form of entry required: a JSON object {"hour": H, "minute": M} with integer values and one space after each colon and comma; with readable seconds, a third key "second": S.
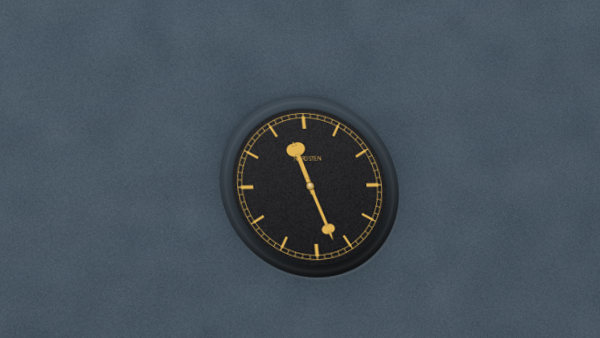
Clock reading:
{"hour": 11, "minute": 27}
